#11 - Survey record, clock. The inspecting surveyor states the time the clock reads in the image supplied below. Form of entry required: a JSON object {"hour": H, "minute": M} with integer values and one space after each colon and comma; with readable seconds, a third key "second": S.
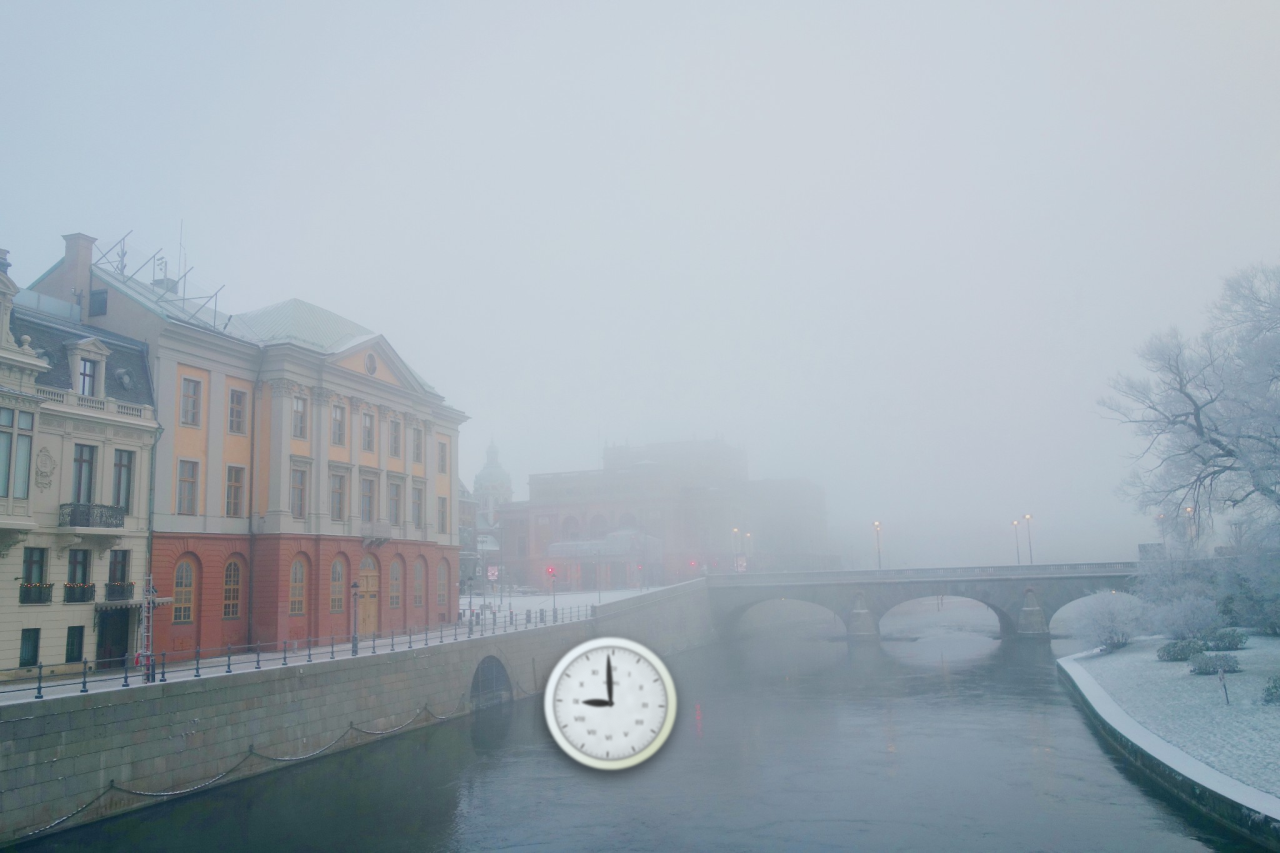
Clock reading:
{"hour": 8, "minute": 59}
